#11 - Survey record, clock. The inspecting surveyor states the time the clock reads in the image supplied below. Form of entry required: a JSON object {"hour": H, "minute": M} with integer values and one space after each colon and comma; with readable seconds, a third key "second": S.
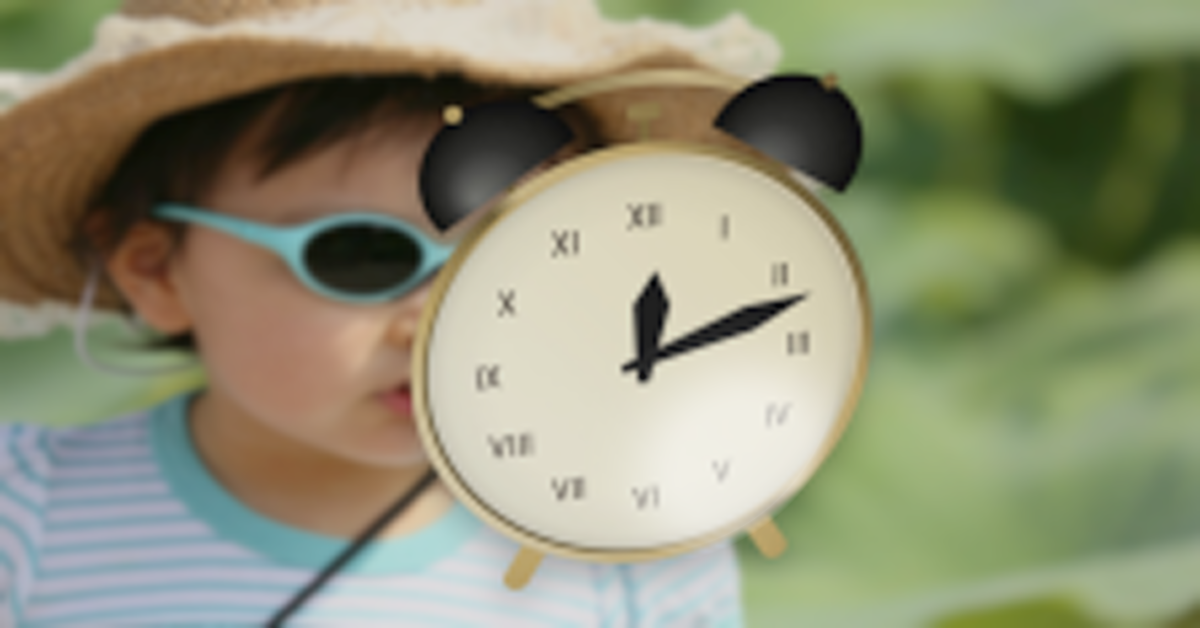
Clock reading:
{"hour": 12, "minute": 12}
